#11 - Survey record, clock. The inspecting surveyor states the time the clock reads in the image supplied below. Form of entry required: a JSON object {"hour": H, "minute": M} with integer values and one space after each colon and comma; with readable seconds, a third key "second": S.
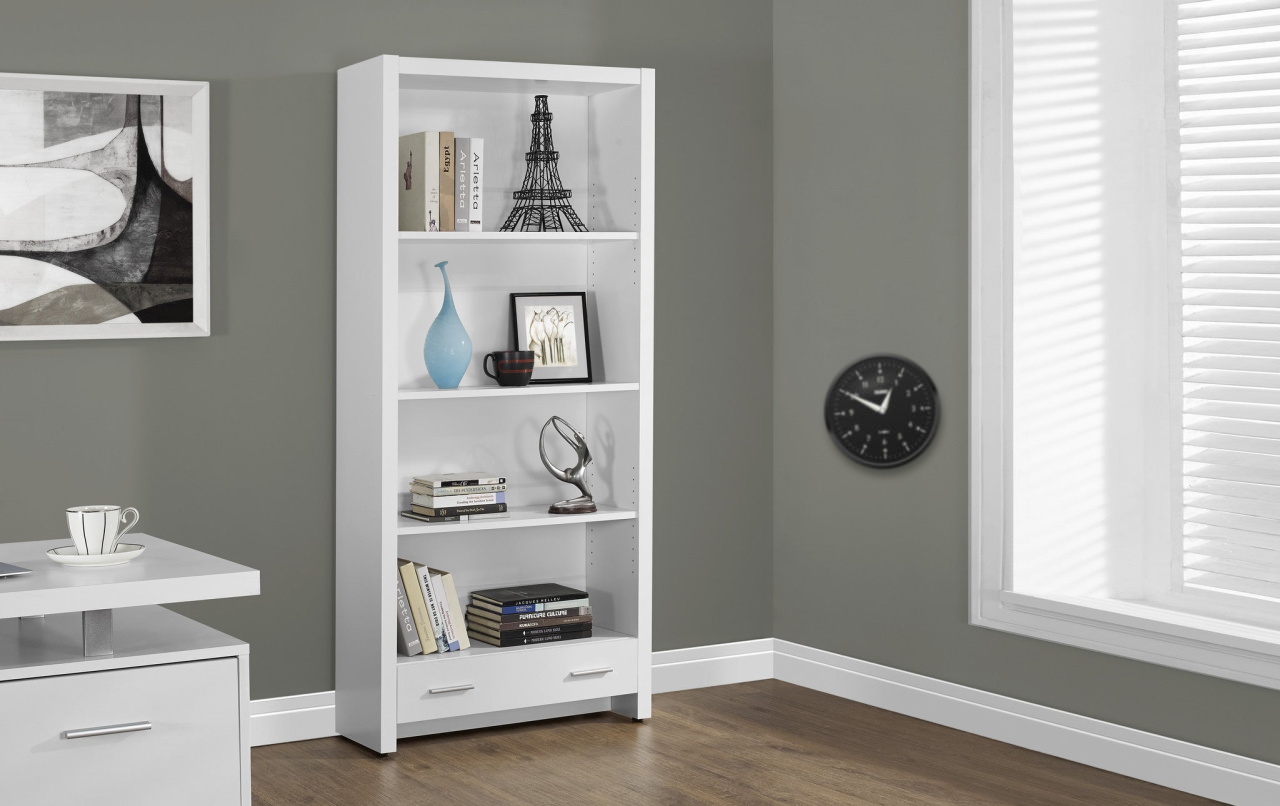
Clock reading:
{"hour": 12, "minute": 50}
